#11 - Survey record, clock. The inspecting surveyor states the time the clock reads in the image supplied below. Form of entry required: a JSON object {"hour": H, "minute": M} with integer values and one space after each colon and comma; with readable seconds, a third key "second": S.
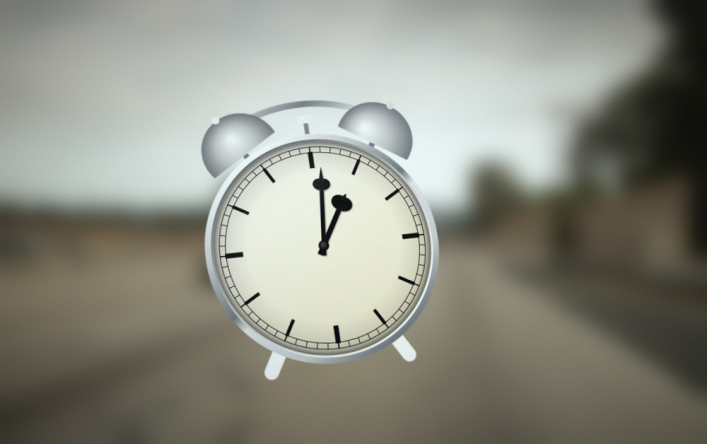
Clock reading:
{"hour": 1, "minute": 1}
